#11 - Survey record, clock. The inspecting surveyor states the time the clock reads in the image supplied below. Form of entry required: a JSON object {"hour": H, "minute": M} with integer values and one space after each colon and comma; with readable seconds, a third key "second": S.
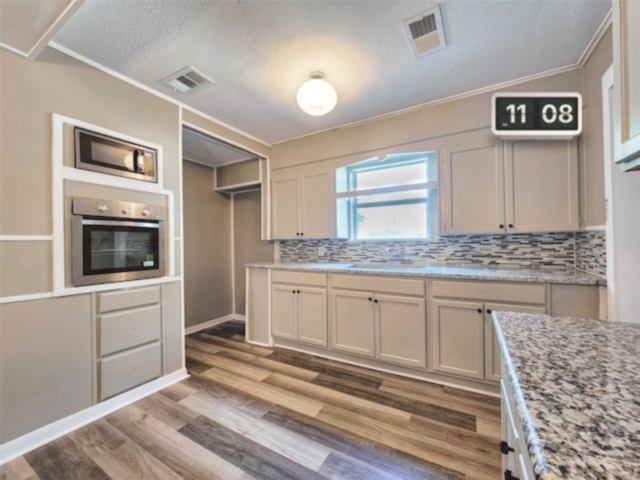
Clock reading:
{"hour": 11, "minute": 8}
